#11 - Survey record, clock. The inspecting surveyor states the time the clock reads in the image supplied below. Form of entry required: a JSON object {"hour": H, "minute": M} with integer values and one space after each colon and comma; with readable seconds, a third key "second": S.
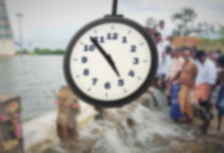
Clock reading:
{"hour": 4, "minute": 53}
